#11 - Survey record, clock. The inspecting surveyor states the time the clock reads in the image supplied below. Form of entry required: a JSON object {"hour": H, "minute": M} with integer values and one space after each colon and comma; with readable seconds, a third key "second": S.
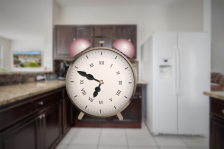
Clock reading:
{"hour": 6, "minute": 49}
